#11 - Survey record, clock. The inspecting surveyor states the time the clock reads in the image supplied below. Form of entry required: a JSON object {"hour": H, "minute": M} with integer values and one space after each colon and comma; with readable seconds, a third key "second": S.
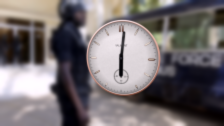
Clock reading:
{"hour": 6, "minute": 1}
